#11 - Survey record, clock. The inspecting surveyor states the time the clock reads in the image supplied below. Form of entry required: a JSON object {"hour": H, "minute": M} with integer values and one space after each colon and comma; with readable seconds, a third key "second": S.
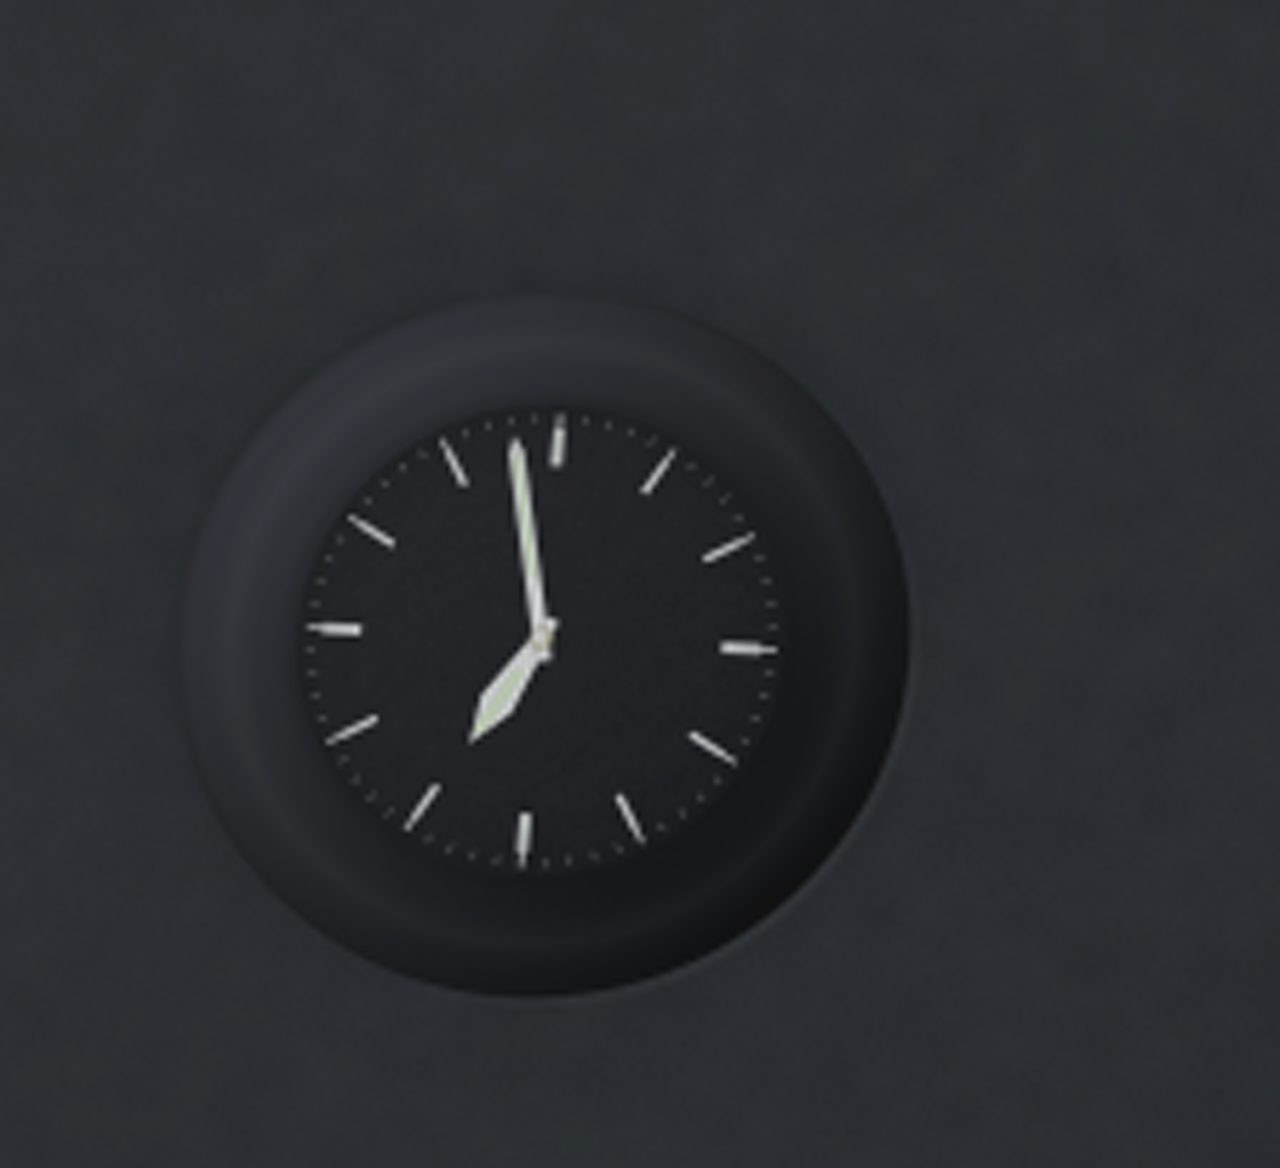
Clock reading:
{"hour": 6, "minute": 58}
